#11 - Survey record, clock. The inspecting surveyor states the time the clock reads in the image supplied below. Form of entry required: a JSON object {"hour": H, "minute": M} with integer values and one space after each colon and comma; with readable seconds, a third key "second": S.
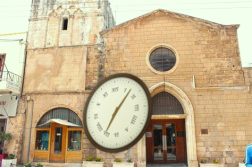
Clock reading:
{"hour": 7, "minute": 7}
